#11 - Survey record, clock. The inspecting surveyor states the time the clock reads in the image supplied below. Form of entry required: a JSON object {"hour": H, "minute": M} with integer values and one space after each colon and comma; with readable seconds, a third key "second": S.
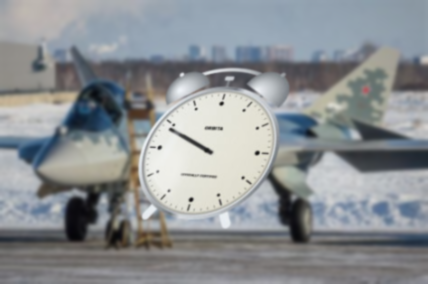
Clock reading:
{"hour": 9, "minute": 49}
